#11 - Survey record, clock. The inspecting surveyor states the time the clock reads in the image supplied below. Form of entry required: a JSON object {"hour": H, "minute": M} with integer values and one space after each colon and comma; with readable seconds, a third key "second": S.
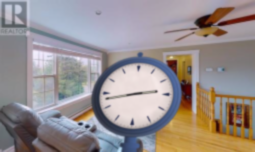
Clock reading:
{"hour": 2, "minute": 43}
